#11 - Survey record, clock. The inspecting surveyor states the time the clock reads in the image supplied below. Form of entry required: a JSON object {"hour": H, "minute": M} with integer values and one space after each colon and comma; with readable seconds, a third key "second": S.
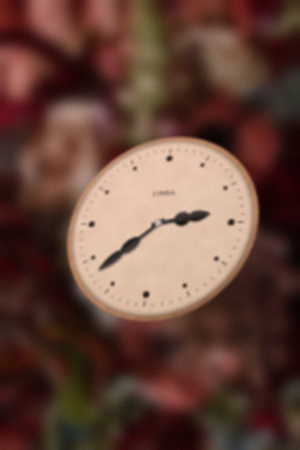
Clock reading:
{"hour": 2, "minute": 38}
